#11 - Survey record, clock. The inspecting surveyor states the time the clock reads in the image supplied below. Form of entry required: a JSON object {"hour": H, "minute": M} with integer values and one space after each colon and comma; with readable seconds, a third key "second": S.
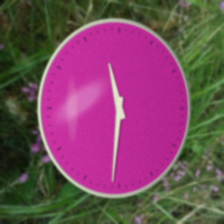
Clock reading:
{"hour": 11, "minute": 31}
